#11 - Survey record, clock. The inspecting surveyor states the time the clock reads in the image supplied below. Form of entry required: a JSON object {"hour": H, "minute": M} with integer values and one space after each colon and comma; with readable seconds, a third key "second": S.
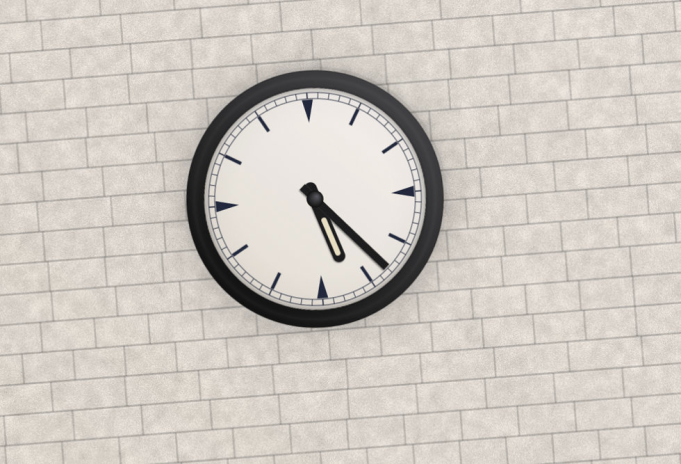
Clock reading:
{"hour": 5, "minute": 23}
